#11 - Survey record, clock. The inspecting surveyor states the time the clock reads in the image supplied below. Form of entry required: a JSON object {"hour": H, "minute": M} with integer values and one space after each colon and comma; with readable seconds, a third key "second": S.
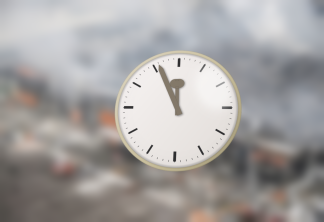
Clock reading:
{"hour": 11, "minute": 56}
